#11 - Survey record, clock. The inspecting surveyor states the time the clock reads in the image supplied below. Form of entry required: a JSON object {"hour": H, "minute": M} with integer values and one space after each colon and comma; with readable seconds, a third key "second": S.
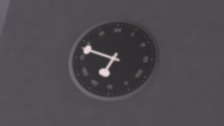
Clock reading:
{"hour": 6, "minute": 48}
